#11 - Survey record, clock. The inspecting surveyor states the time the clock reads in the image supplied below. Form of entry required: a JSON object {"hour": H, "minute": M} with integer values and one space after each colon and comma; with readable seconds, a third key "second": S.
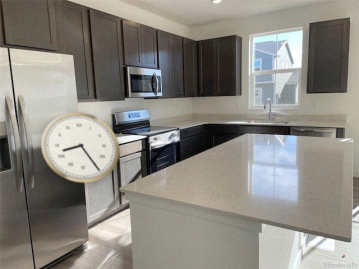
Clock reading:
{"hour": 8, "minute": 25}
